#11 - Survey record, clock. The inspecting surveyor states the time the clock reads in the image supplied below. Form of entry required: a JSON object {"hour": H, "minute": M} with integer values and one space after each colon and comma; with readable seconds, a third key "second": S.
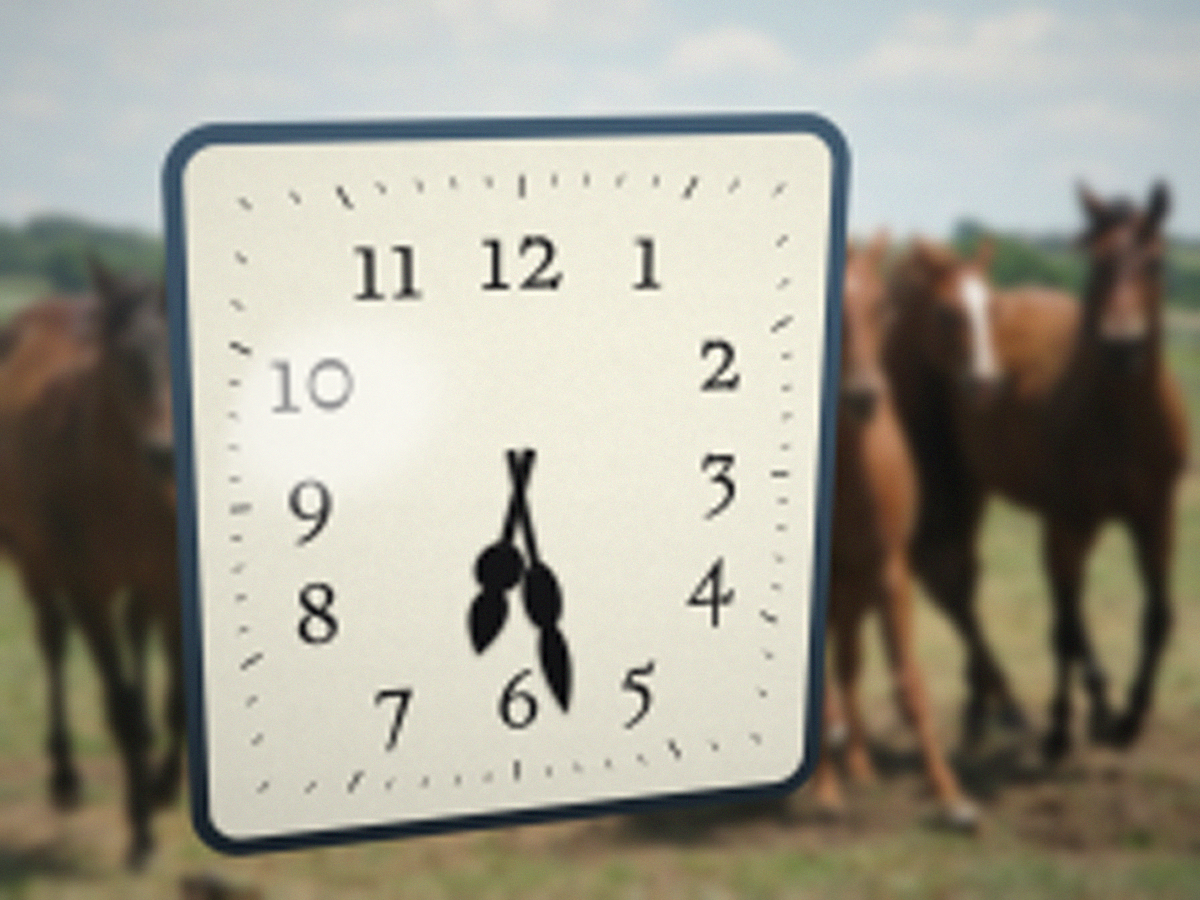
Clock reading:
{"hour": 6, "minute": 28}
